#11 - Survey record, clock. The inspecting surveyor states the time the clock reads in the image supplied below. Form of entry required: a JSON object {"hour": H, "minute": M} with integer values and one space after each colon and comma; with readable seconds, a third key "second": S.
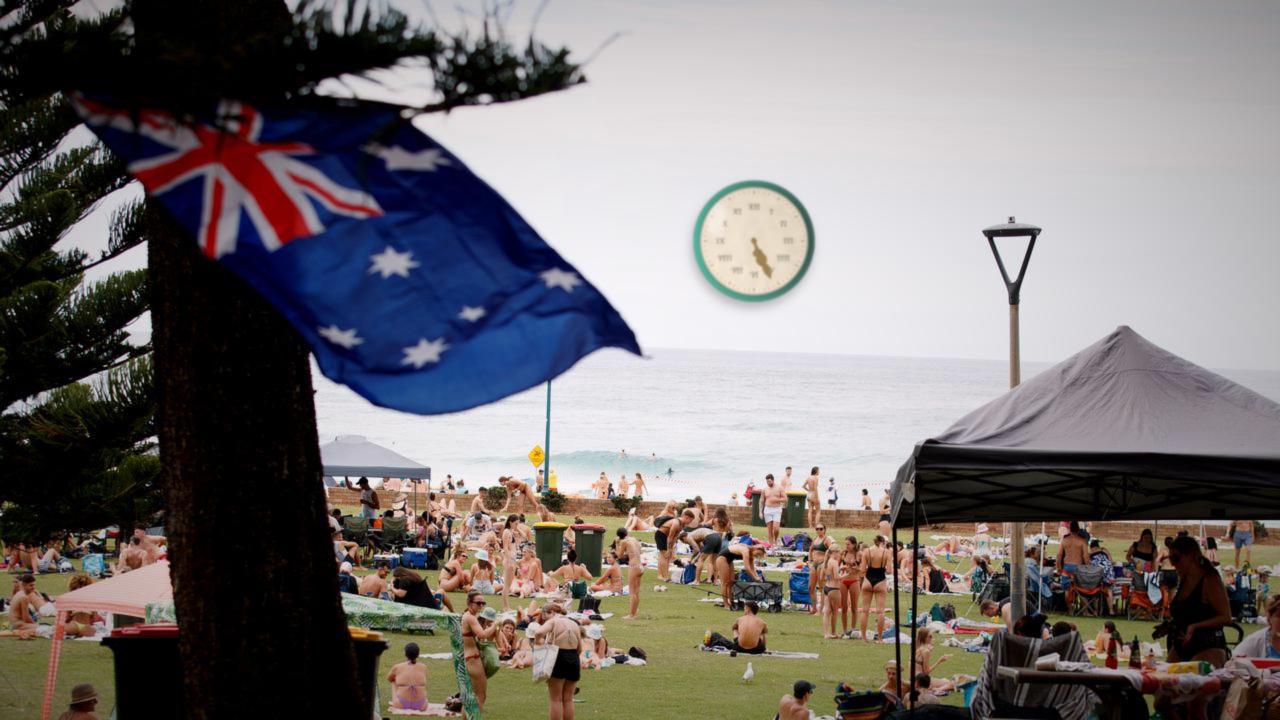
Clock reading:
{"hour": 5, "minute": 26}
